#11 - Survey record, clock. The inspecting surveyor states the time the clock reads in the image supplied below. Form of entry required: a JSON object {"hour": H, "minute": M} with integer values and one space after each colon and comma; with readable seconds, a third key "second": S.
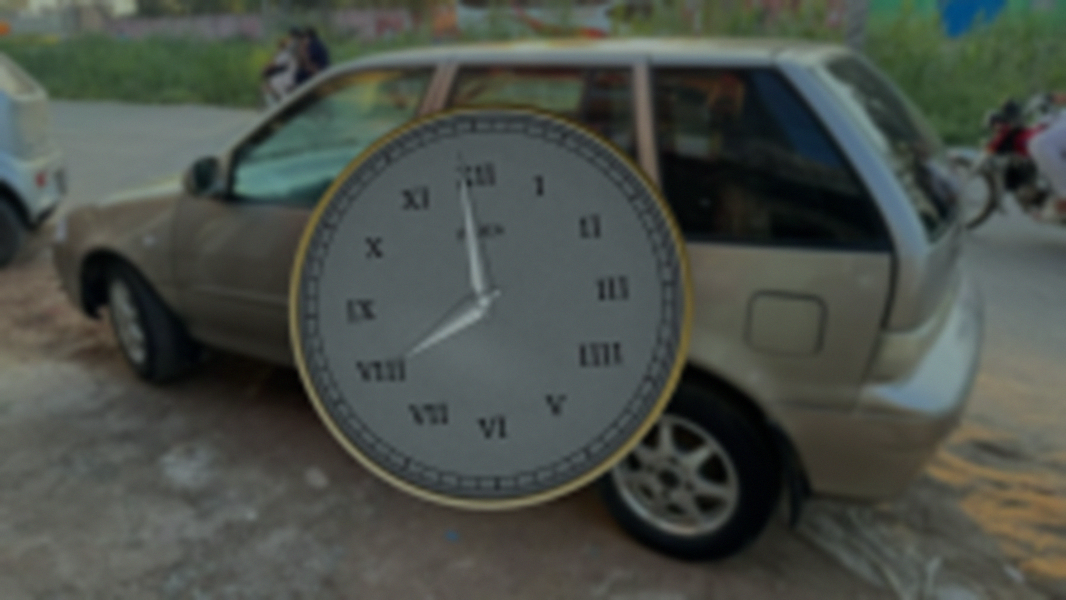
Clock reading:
{"hour": 7, "minute": 59}
